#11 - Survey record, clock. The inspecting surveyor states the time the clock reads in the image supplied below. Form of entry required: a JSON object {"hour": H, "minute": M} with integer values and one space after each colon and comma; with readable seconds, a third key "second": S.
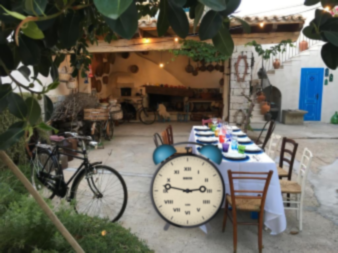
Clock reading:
{"hour": 2, "minute": 47}
